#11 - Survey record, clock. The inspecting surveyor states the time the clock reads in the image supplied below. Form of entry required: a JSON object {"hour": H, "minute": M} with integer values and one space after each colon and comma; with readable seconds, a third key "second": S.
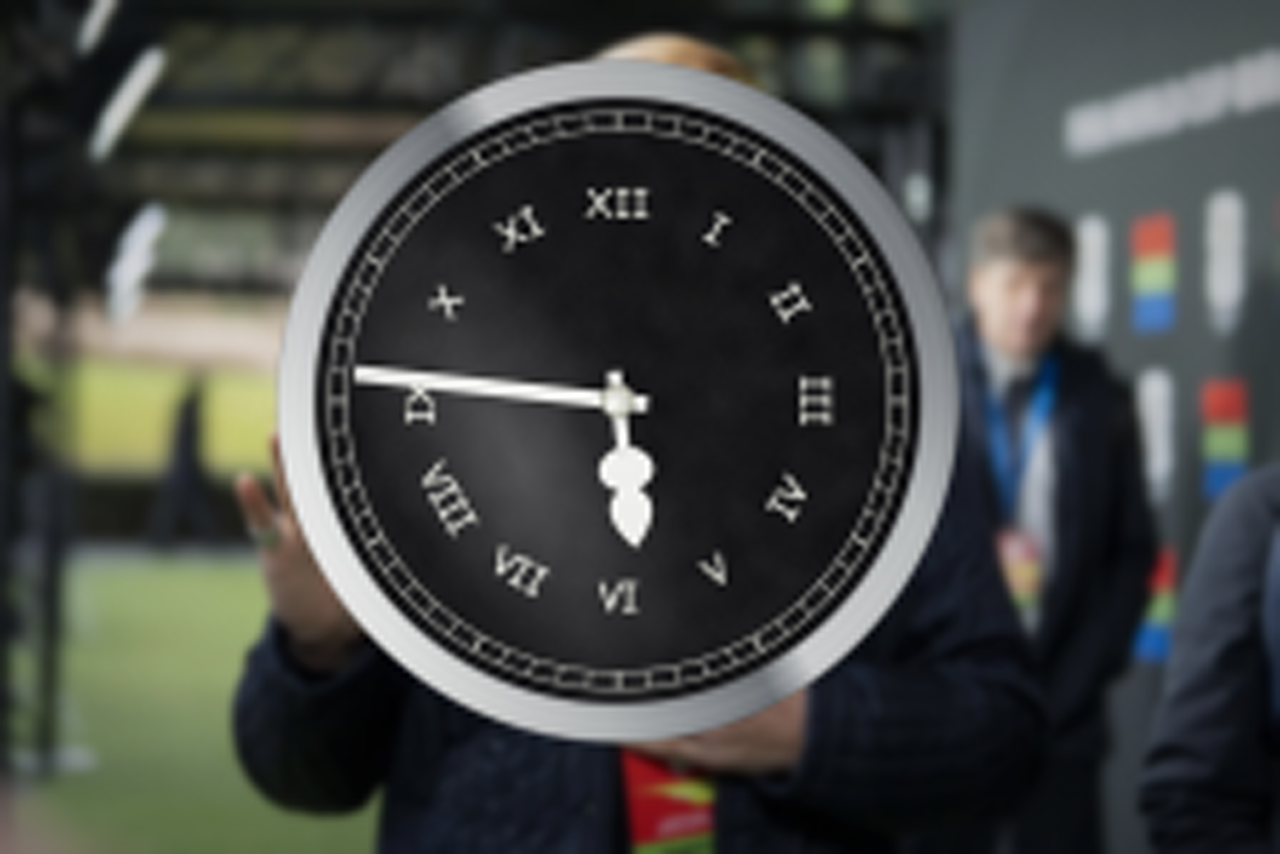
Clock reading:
{"hour": 5, "minute": 46}
